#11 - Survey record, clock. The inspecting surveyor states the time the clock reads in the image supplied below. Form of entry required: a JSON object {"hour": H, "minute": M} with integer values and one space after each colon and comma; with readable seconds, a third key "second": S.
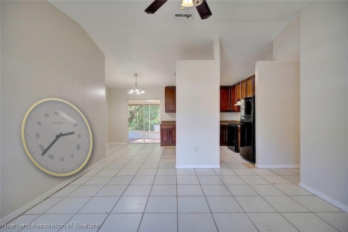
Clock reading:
{"hour": 2, "minute": 38}
